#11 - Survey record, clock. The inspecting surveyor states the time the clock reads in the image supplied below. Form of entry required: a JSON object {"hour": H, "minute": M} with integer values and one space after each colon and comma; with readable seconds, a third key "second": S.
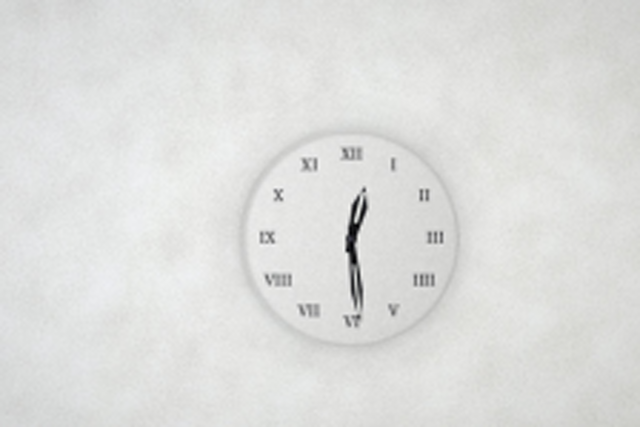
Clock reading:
{"hour": 12, "minute": 29}
